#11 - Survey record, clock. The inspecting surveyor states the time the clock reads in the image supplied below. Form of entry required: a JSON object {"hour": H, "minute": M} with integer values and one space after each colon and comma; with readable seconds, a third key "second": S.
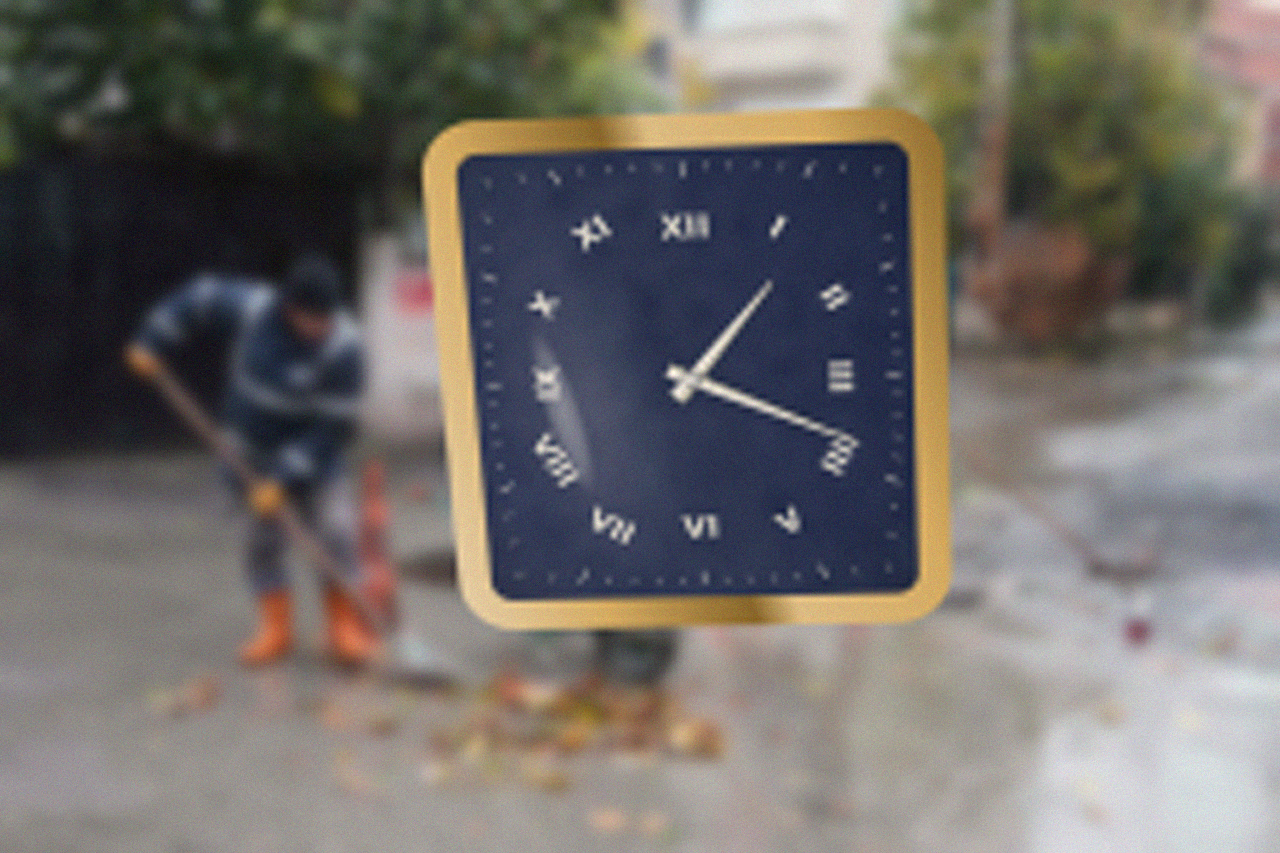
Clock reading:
{"hour": 1, "minute": 19}
